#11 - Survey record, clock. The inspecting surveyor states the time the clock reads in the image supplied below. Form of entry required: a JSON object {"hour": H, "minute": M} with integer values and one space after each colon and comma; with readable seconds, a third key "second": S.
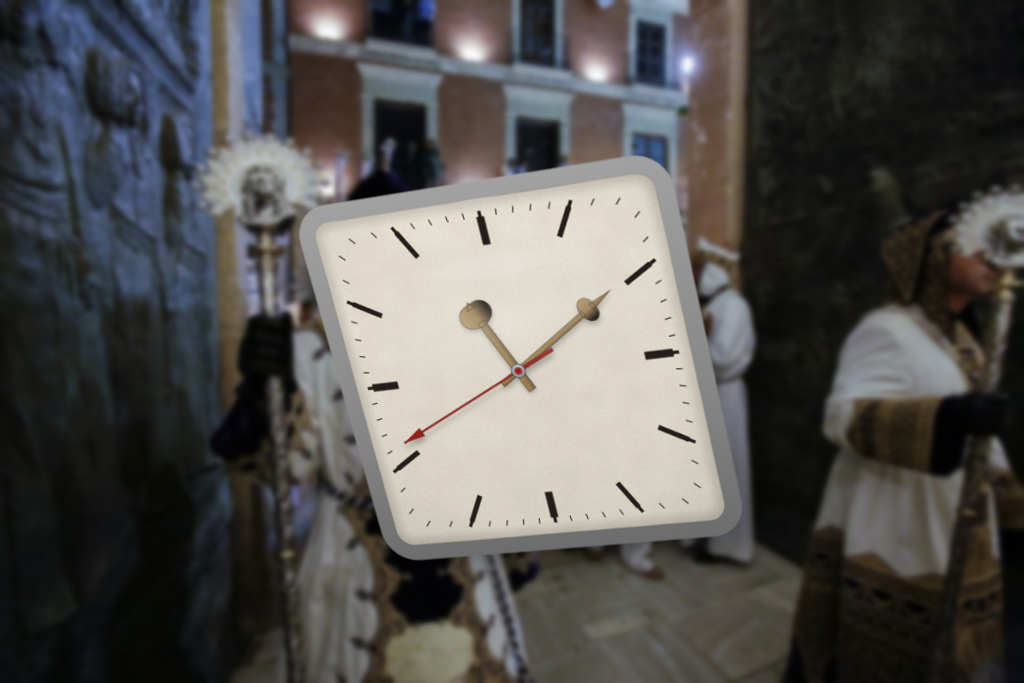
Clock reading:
{"hour": 11, "minute": 9, "second": 41}
